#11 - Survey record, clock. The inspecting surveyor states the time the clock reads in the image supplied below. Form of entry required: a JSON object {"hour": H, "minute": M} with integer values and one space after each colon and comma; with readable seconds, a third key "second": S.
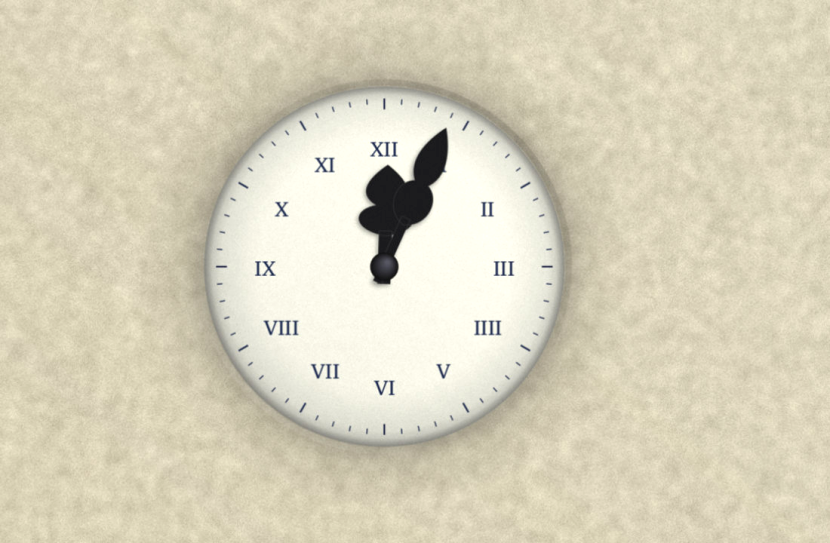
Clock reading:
{"hour": 12, "minute": 4}
